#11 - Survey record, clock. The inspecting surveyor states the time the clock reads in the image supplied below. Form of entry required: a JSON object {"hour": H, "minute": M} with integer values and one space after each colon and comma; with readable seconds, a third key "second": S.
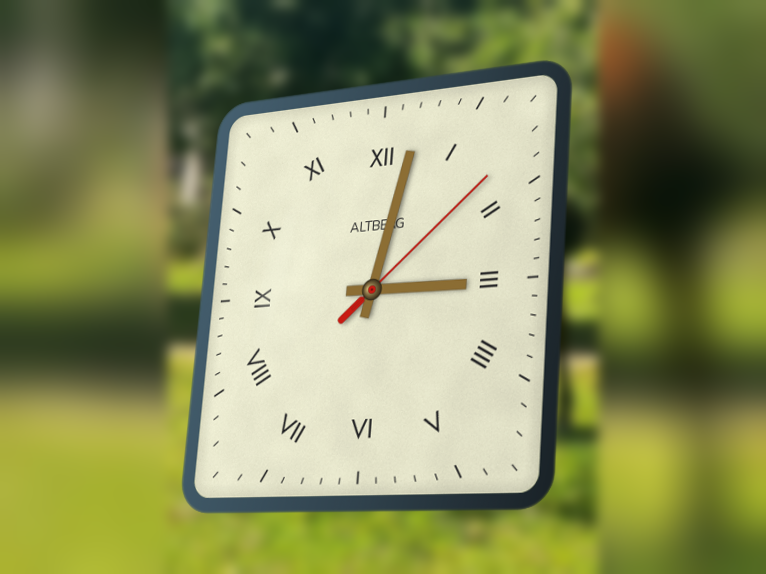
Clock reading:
{"hour": 3, "minute": 2, "second": 8}
